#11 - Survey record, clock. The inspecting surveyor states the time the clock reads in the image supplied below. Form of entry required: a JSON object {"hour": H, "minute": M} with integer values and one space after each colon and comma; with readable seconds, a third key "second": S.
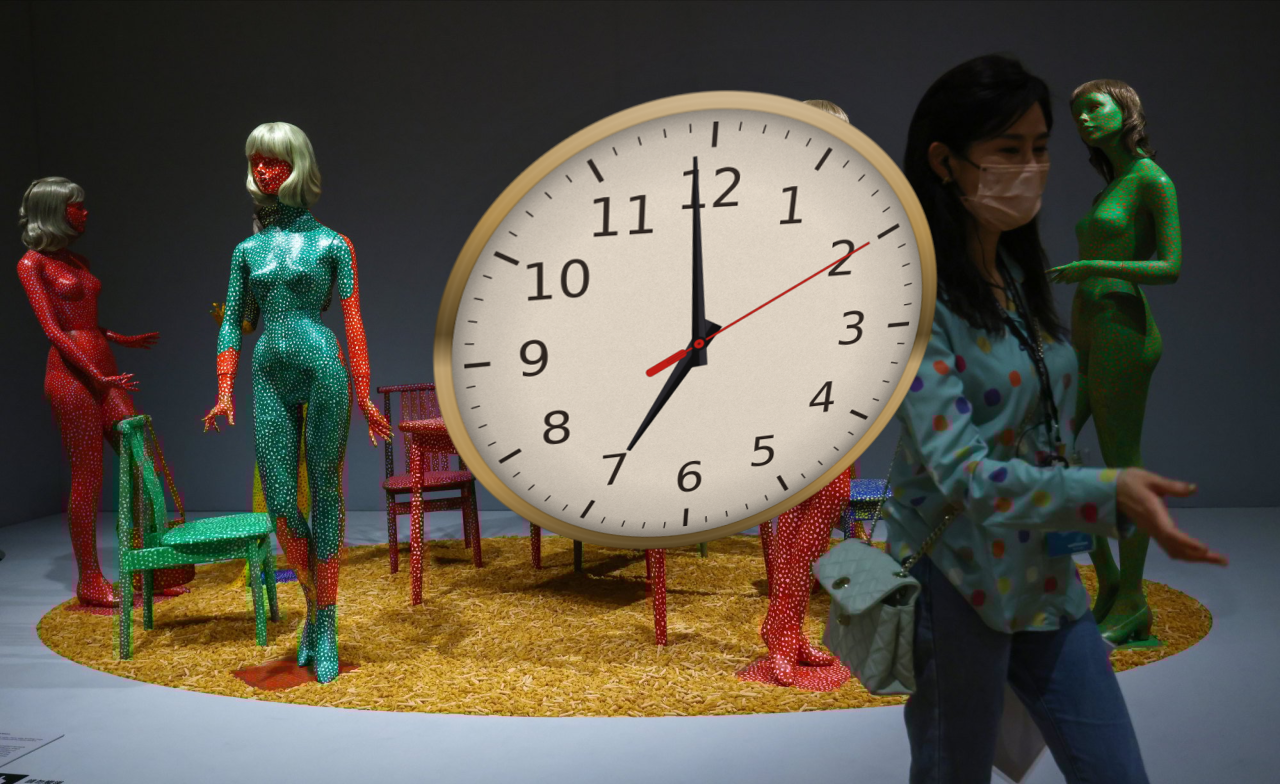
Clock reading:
{"hour": 6, "minute": 59, "second": 10}
